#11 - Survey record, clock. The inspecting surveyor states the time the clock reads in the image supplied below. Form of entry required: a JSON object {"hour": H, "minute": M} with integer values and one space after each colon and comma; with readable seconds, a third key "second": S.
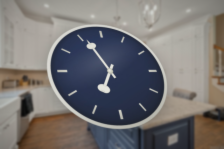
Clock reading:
{"hour": 6, "minute": 56}
